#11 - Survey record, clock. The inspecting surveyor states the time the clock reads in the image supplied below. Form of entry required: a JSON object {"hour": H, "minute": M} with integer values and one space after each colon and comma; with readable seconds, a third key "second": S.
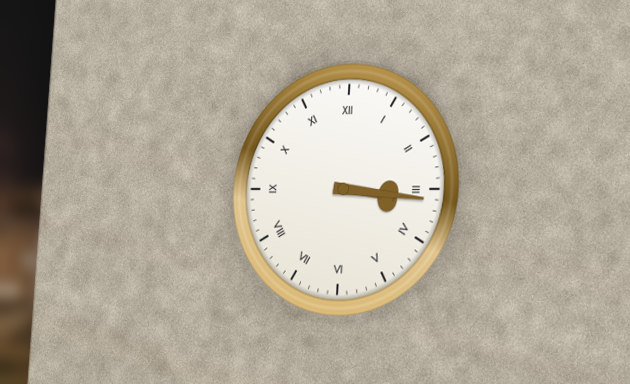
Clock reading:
{"hour": 3, "minute": 16}
